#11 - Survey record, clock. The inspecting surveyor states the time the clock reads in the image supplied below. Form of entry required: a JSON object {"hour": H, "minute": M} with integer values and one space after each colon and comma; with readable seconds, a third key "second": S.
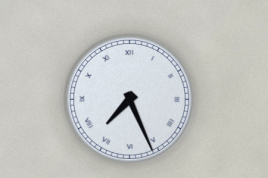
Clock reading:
{"hour": 7, "minute": 26}
